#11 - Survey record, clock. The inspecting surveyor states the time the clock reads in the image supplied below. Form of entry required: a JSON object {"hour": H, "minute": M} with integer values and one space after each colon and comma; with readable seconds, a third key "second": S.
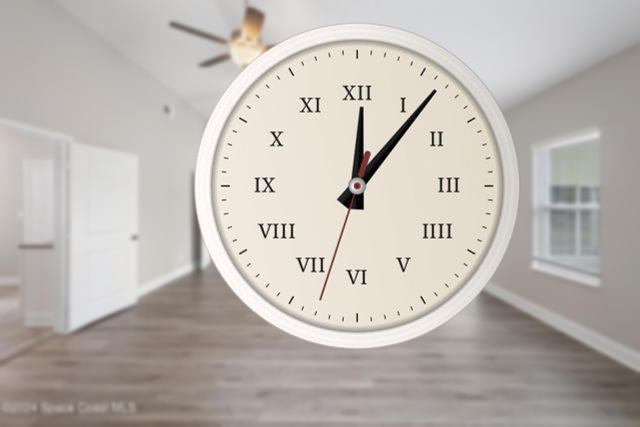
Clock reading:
{"hour": 12, "minute": 6, "second": 33}
